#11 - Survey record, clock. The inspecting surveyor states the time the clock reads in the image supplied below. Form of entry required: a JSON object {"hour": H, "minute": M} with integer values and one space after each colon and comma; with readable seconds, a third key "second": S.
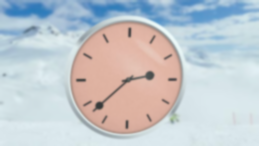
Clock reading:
{"hour": 2, "minute": 38}
